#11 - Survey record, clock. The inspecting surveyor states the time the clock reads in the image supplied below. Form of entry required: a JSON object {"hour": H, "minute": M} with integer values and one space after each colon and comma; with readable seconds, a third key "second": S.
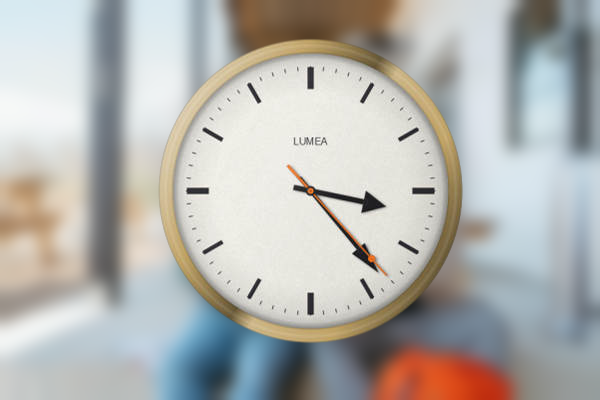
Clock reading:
{"hour": 3, "minute": 23, "second": 23}
